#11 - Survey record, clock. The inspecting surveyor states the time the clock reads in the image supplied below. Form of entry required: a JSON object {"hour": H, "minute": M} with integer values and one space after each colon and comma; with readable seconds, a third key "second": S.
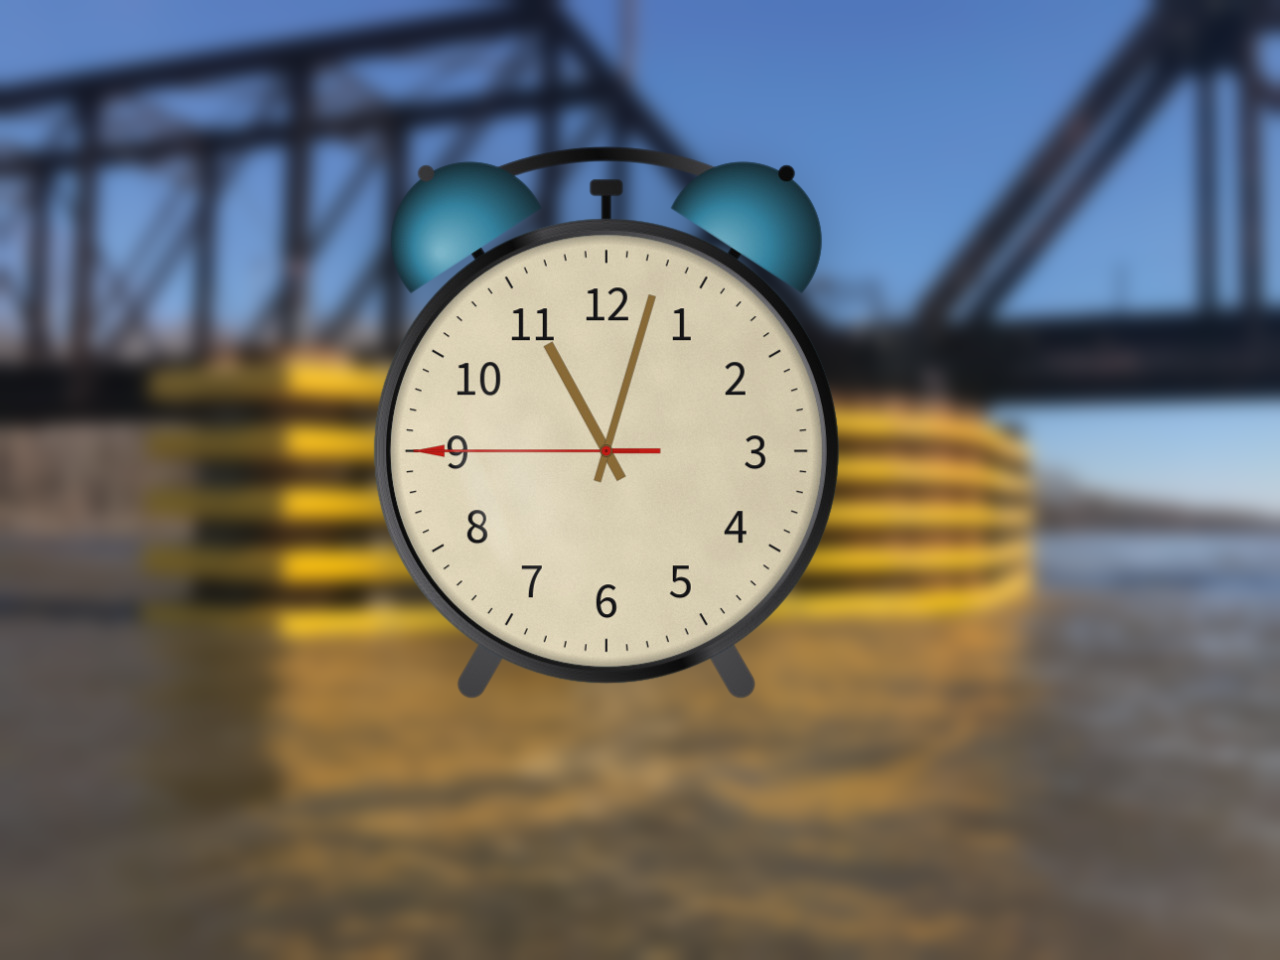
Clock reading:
{"hour": 11, "minute": 2, "second": 45}
